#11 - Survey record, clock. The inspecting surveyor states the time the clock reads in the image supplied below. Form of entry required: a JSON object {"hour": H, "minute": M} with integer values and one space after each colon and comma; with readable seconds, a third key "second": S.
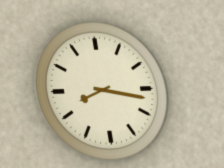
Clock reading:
{"hour": 8, "minute": 17}
